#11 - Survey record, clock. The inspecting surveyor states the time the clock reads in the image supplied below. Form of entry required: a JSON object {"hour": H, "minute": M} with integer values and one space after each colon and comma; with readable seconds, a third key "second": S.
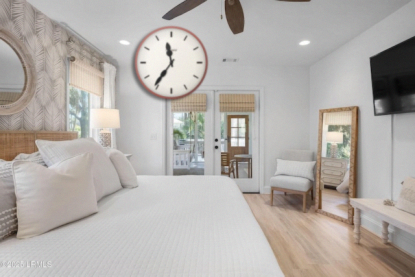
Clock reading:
{"hour": 11, "minute": 36}
